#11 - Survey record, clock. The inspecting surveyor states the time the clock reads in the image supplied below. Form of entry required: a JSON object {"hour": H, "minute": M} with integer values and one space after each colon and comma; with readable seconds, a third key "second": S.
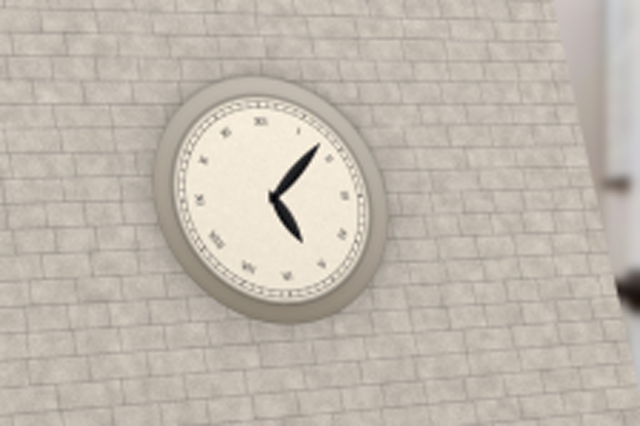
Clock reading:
{"hour": 5, "minute": 8}
